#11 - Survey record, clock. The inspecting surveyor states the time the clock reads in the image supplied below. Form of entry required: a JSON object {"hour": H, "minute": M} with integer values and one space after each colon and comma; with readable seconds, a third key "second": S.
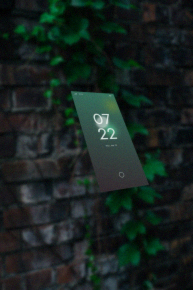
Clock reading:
{"hour": 7, "minute": 22}
